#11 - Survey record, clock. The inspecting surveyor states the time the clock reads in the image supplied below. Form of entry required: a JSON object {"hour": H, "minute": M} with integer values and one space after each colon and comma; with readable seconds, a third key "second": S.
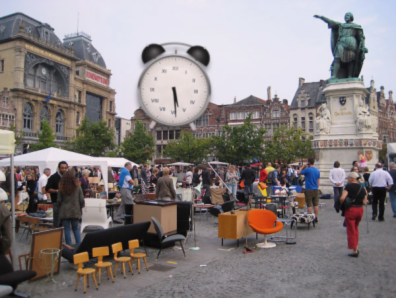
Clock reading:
{"hour": 5, "minute": 29}
